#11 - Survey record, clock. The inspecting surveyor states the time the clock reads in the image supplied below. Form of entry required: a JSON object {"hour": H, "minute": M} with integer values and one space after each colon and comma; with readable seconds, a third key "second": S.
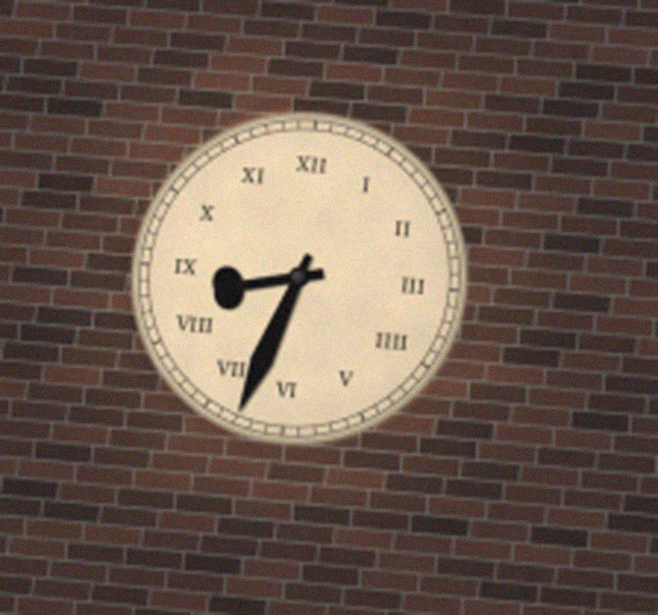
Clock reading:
{"hour": 8, "minute": 33}
